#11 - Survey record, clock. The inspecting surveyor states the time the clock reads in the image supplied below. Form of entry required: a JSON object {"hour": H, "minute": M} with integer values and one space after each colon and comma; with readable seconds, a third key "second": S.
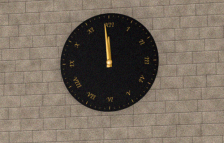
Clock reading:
{"hour": 11, "minute": 59}
